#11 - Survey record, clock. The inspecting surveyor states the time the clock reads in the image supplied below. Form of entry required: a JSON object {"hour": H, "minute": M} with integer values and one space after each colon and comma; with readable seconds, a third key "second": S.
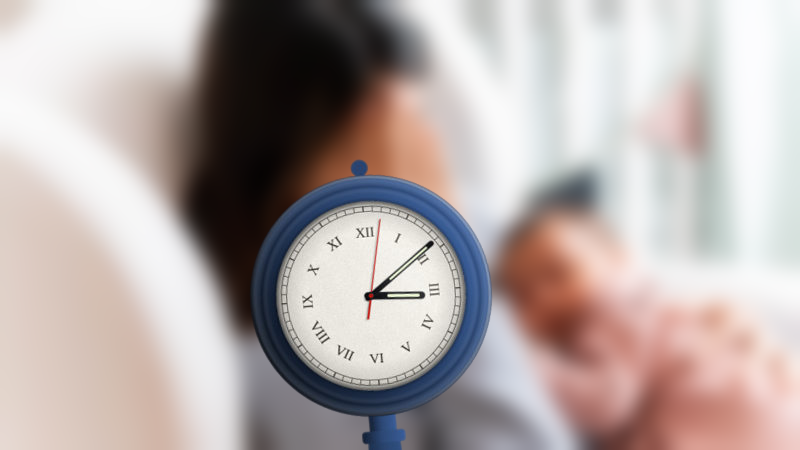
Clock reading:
{"hour": 3, "minute": 9, "second": 2}
